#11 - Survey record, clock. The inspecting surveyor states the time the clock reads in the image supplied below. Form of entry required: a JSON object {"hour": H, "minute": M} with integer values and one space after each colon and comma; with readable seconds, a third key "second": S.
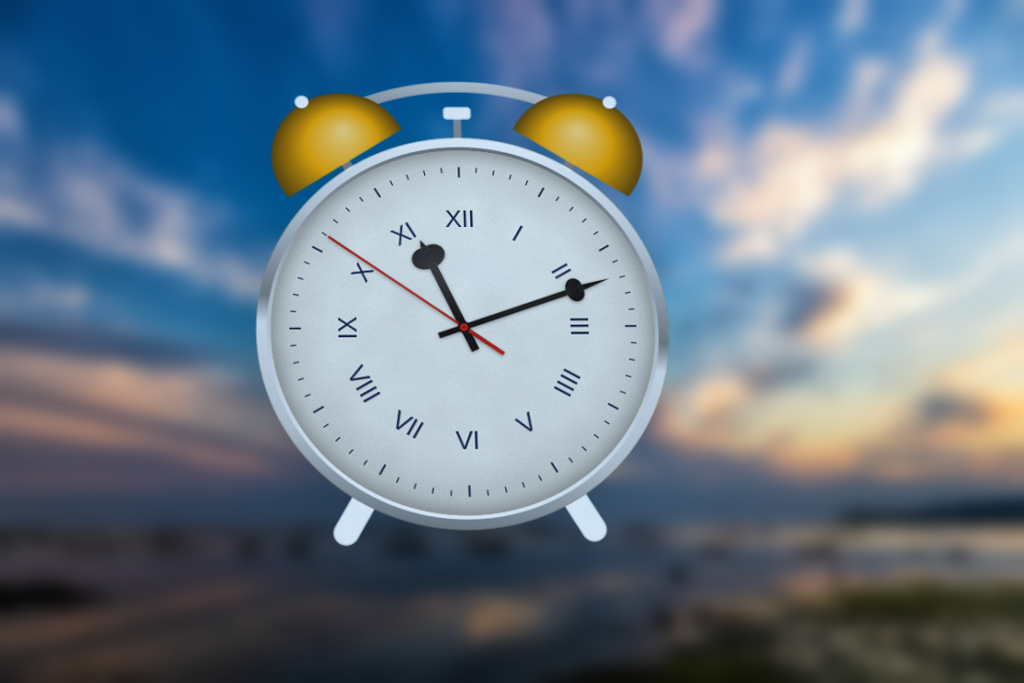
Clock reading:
{"hour": 11, "minute": 11, "second": 51}
